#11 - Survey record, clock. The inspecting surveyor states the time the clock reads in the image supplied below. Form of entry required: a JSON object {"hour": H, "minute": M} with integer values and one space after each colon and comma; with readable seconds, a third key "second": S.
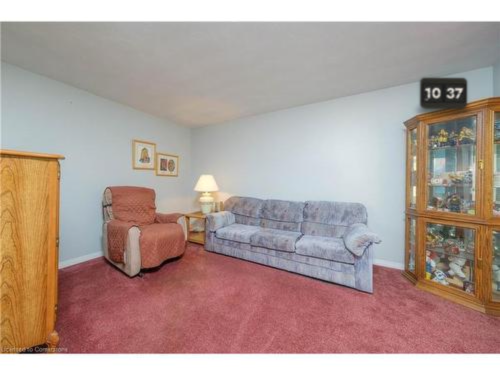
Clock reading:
{"hour": 10, "minute": 37}
